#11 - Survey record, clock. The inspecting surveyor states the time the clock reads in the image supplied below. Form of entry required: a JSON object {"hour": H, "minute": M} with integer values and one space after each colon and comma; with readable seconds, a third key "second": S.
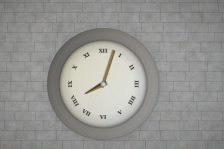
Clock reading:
{"hour": 8, "minute": 3}
